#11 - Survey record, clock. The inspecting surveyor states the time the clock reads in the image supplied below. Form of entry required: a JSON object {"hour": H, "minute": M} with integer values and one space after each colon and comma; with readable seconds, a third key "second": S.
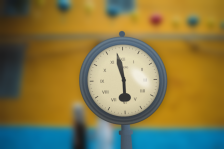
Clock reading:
{"hour": 5, "minute": 58}
